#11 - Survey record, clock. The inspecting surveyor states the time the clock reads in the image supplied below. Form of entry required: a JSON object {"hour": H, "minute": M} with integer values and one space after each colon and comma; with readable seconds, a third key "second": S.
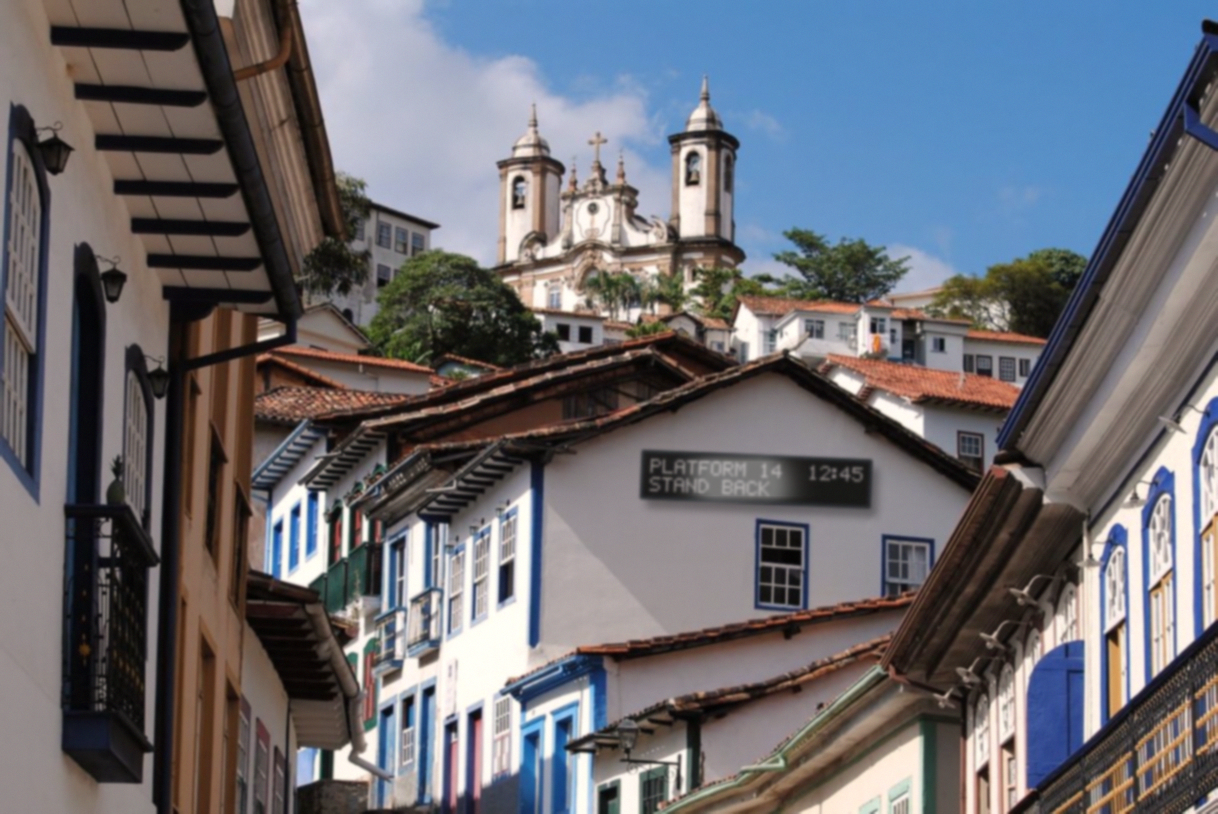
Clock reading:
{"hour": 12, "minute": 45}
